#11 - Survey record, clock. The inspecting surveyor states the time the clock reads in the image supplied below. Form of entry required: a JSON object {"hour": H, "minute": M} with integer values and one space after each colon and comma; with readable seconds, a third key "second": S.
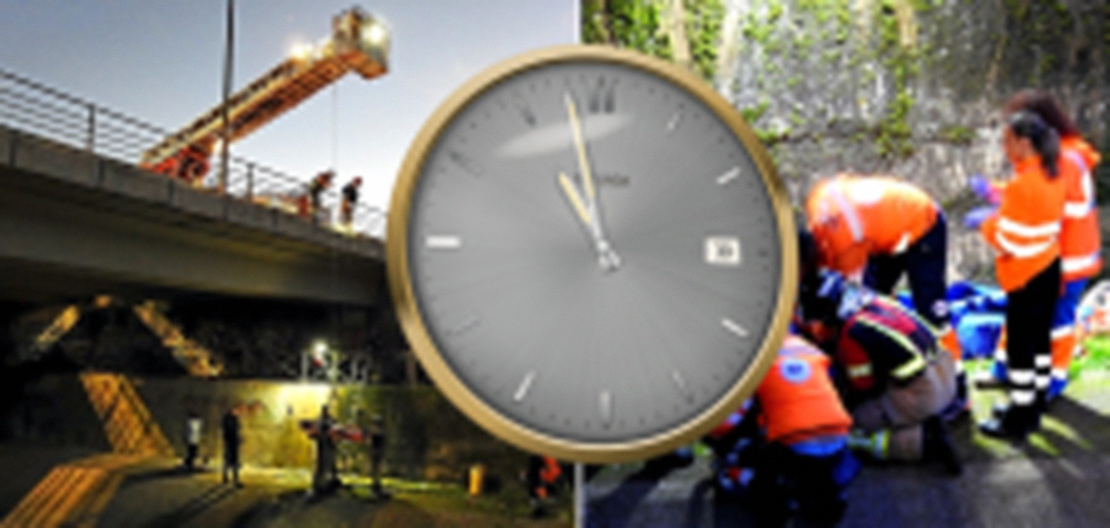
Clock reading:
{"hour": 10, "minute": 58}
